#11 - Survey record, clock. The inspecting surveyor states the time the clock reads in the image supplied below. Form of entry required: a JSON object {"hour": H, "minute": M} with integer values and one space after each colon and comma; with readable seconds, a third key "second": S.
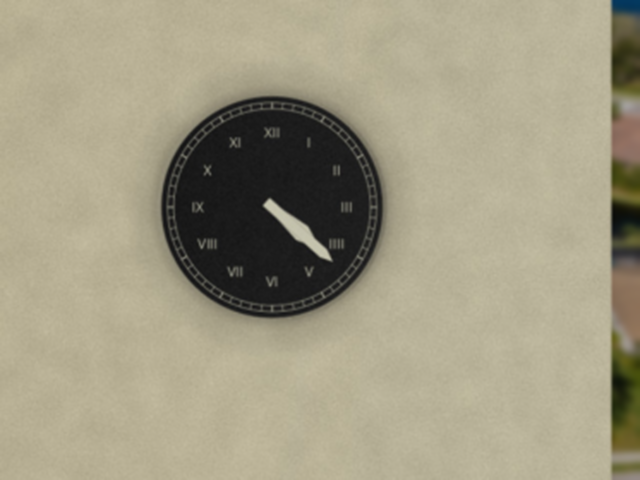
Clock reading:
{"hour": 4, "minute": 22}
